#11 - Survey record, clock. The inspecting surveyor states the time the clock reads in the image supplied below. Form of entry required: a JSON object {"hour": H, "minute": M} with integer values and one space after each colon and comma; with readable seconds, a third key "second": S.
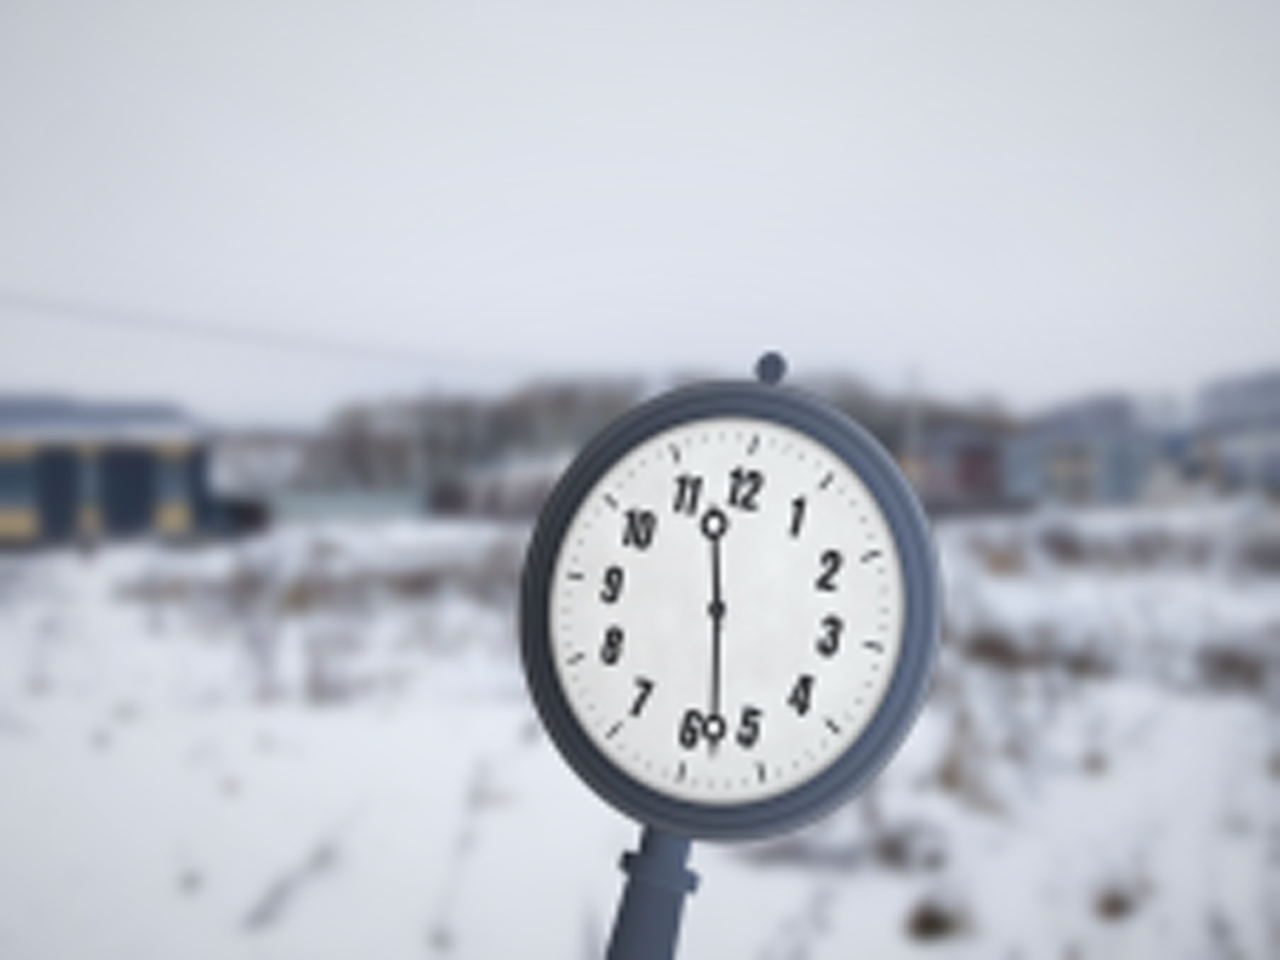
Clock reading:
{"hour": 11, "minute": 28}
